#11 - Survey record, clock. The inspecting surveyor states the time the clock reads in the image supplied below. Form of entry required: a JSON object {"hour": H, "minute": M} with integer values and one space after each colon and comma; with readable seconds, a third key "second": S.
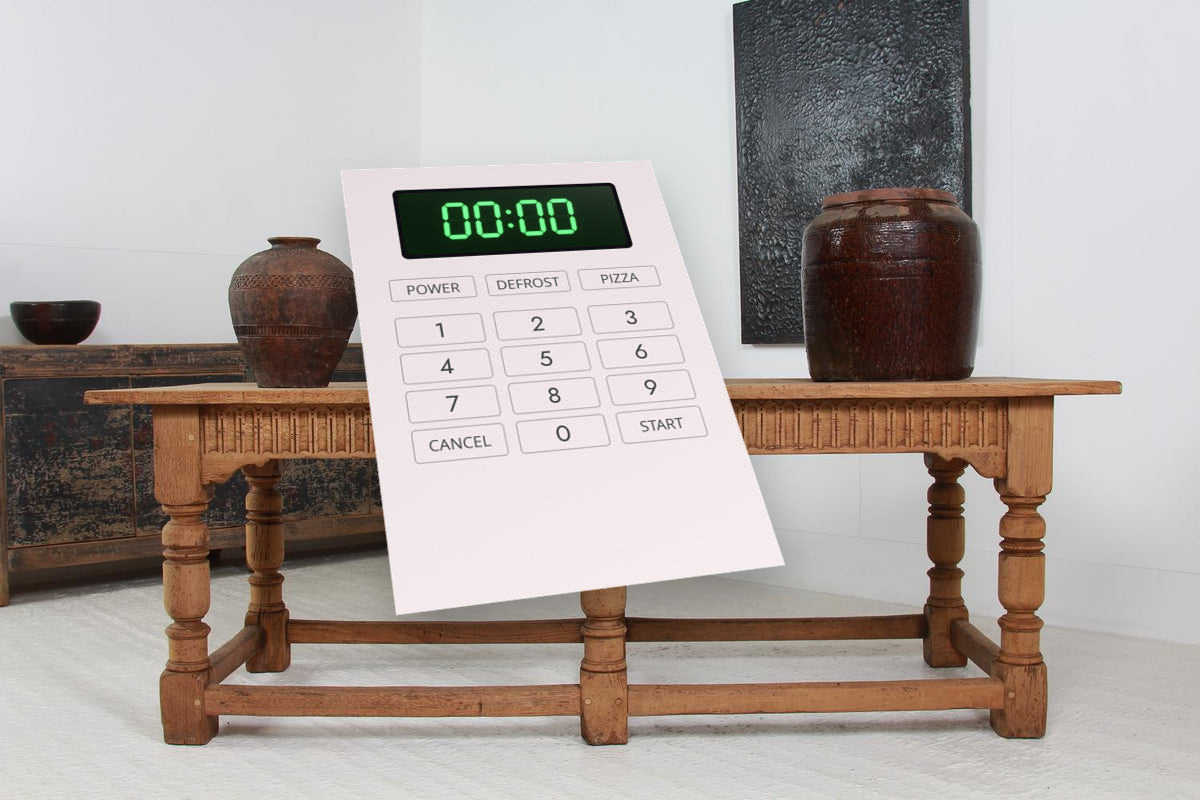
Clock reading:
{"hour": 0, "minute": 0}
